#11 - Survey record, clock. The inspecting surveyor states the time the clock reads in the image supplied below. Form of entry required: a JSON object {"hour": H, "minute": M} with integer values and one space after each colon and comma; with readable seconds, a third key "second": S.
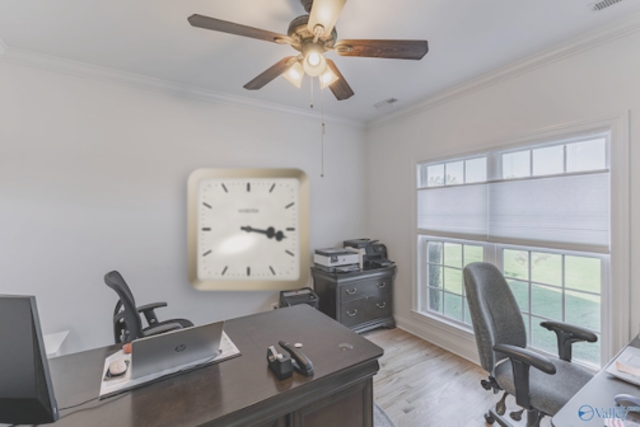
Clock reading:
{"hour": 3, "minute": 17}
